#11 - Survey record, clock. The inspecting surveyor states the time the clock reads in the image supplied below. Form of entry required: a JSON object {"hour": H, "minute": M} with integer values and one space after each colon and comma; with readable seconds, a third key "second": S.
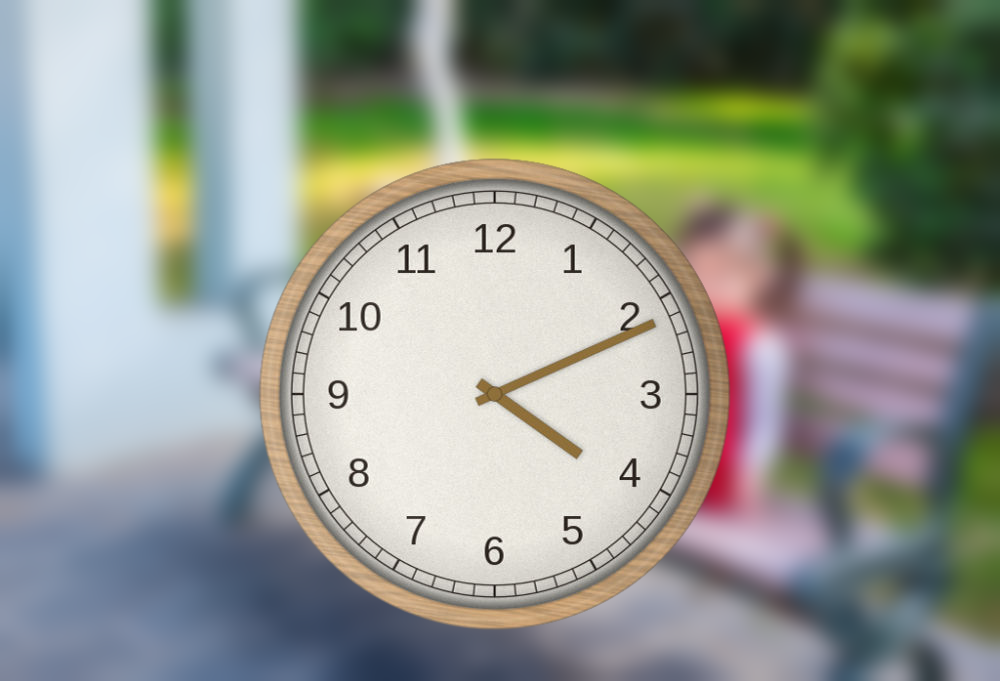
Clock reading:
{"hour": 4, "minute": 11}
